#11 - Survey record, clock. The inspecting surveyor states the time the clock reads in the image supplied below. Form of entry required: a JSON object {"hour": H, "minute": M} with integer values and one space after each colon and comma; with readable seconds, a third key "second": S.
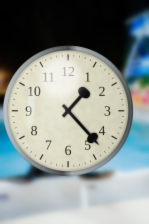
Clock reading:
{"hour": 1, "minute": 23}
